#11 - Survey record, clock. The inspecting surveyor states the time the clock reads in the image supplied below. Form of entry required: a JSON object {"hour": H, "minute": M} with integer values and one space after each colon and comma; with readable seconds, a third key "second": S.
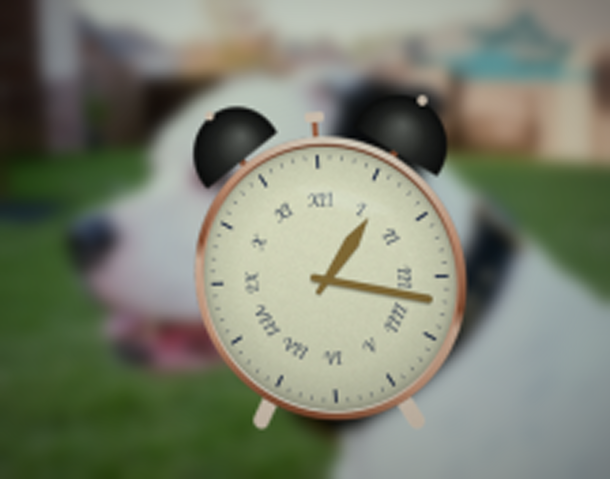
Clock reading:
{"hour": 1, "minute": 17}
